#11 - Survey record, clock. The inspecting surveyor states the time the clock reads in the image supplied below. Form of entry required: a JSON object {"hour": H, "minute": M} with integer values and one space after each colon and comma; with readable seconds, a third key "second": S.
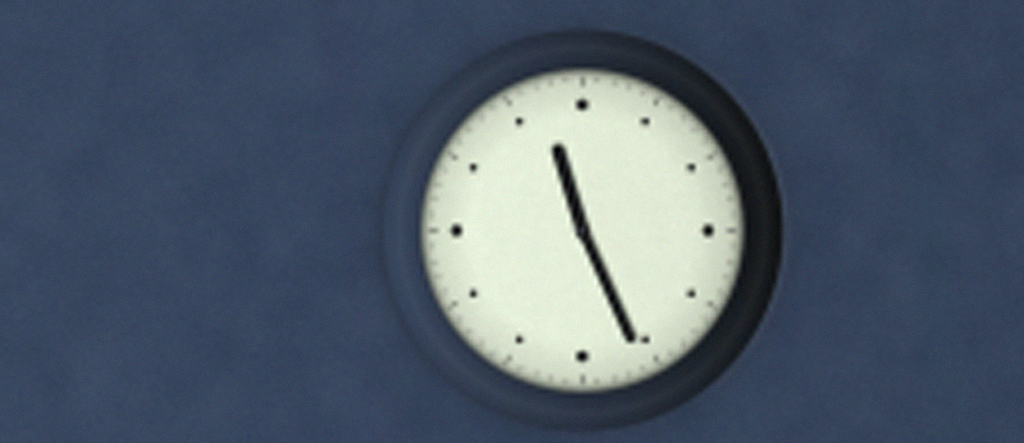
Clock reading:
{"hour": 11, "minute": 26}
